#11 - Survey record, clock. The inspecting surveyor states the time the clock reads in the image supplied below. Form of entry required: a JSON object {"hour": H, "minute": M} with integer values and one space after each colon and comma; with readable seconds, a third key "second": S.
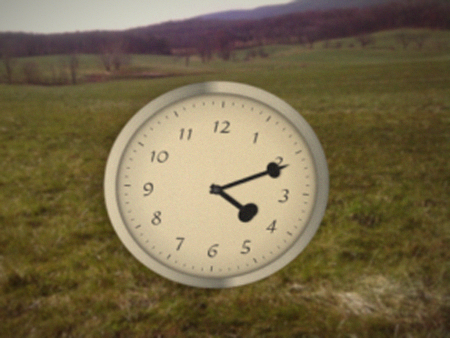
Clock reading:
{"hour": 4, "minute": 11}
